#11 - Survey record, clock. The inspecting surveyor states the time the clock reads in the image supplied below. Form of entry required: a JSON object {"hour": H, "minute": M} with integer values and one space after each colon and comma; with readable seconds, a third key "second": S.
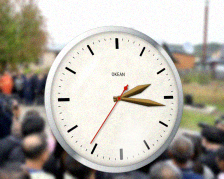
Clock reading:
{"hour": 2, "minute": 16, "second": 36}
